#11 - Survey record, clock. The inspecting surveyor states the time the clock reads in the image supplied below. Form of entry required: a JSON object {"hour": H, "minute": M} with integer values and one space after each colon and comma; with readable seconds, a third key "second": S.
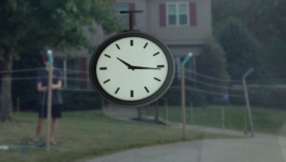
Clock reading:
{"hour": 10, "minute": 16}
